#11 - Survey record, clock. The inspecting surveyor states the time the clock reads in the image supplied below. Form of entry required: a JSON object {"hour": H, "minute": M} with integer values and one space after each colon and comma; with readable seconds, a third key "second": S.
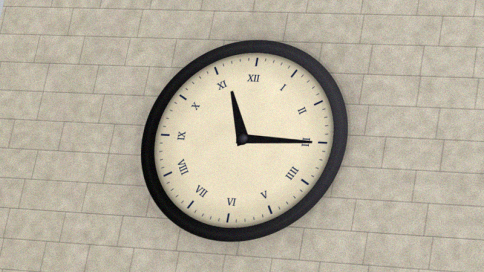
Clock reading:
{"hour": 11, "minute": 15}
